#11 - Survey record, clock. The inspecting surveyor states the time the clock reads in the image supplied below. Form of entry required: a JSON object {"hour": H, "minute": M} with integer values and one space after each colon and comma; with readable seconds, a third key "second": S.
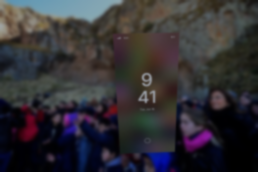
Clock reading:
{"hour": 9, "minute": 41}
